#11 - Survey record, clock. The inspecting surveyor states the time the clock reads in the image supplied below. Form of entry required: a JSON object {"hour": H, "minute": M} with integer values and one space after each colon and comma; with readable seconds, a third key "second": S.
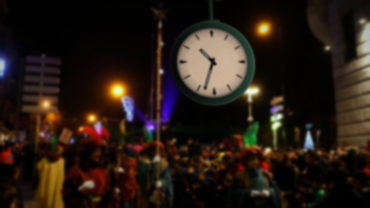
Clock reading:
{"hour": 10, "minute": 33}
